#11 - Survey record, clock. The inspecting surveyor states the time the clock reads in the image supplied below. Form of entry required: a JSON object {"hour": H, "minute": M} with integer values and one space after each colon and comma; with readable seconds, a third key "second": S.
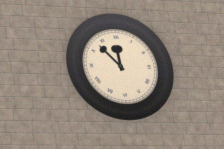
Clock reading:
{"hour": 11, "minute": 53}
